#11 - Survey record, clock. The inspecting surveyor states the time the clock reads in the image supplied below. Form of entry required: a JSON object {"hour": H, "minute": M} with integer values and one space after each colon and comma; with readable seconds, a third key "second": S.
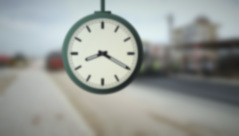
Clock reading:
{"hour": 8, "minute": 20}
